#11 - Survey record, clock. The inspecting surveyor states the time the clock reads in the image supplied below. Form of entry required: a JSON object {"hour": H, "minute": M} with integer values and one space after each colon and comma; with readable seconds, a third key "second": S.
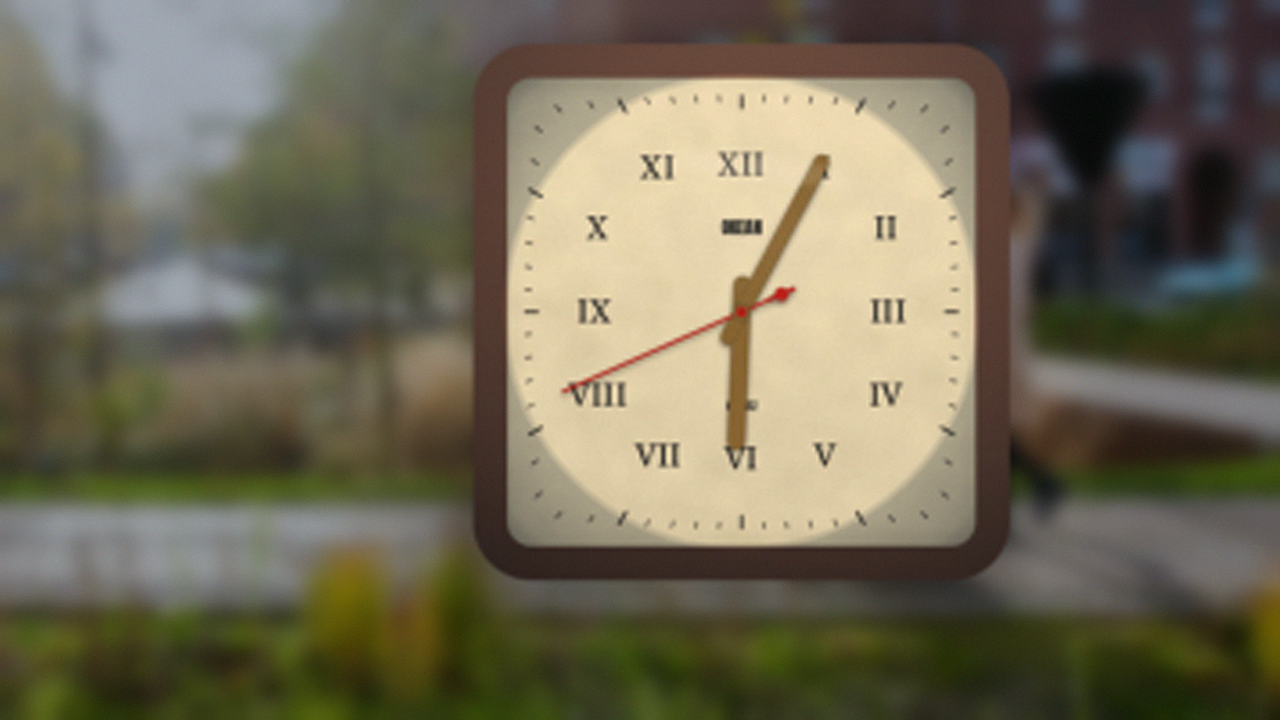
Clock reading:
{"hour": 6, "minute": 4, "second": 41}
